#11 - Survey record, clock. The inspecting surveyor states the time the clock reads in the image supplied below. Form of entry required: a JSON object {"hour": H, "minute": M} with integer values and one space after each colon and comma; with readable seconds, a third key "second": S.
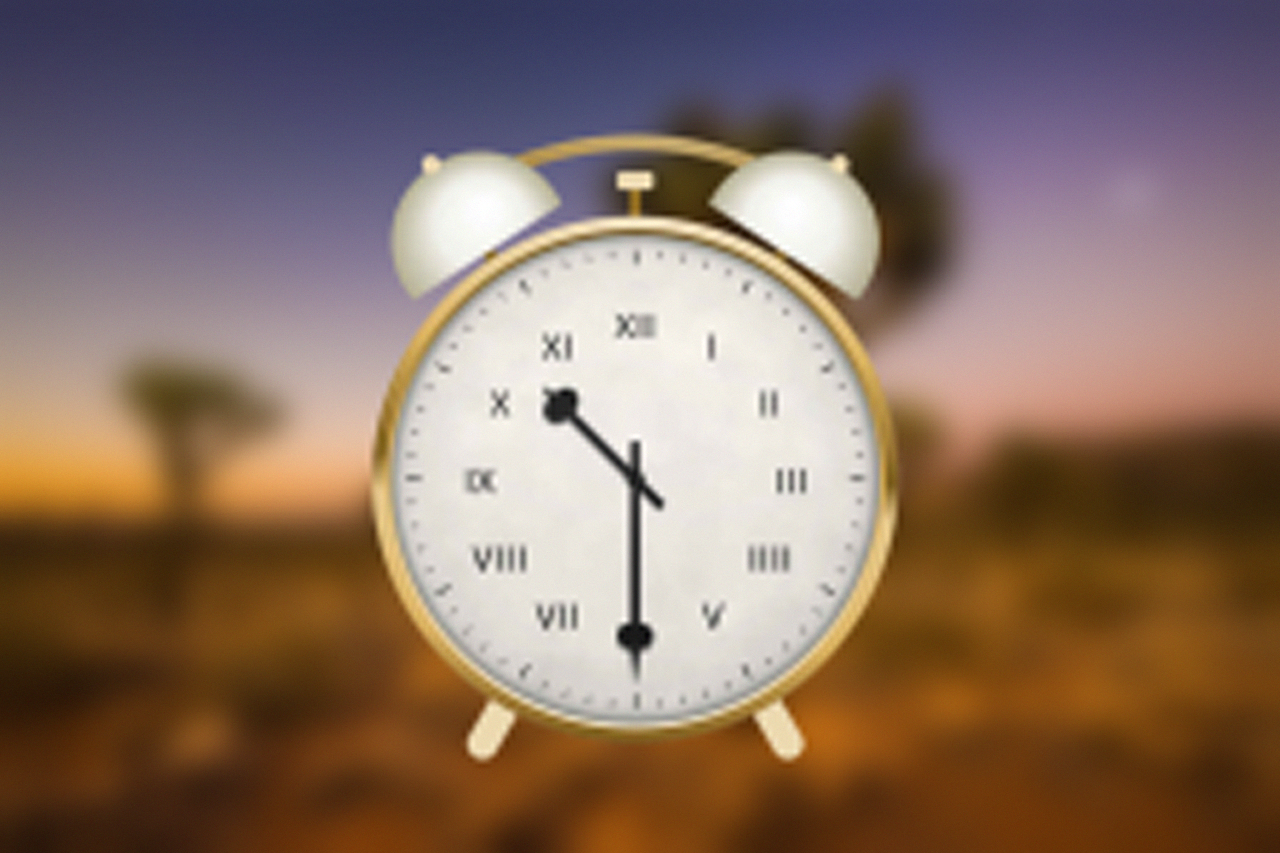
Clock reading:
{"hour": 10, "minute": 30}
